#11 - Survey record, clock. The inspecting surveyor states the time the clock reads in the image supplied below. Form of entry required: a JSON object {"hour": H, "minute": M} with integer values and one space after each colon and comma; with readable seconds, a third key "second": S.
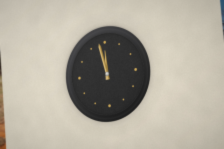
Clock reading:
{"hour": 11, "minute": 58}
